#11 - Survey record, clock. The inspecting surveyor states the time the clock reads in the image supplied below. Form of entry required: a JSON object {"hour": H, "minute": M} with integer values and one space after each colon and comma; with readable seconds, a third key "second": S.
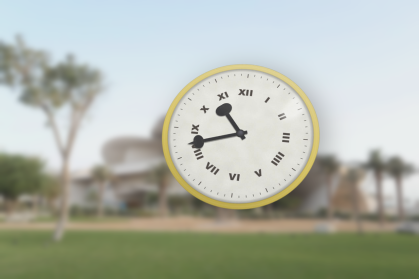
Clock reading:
{"hour": 10, "minute": 42}
